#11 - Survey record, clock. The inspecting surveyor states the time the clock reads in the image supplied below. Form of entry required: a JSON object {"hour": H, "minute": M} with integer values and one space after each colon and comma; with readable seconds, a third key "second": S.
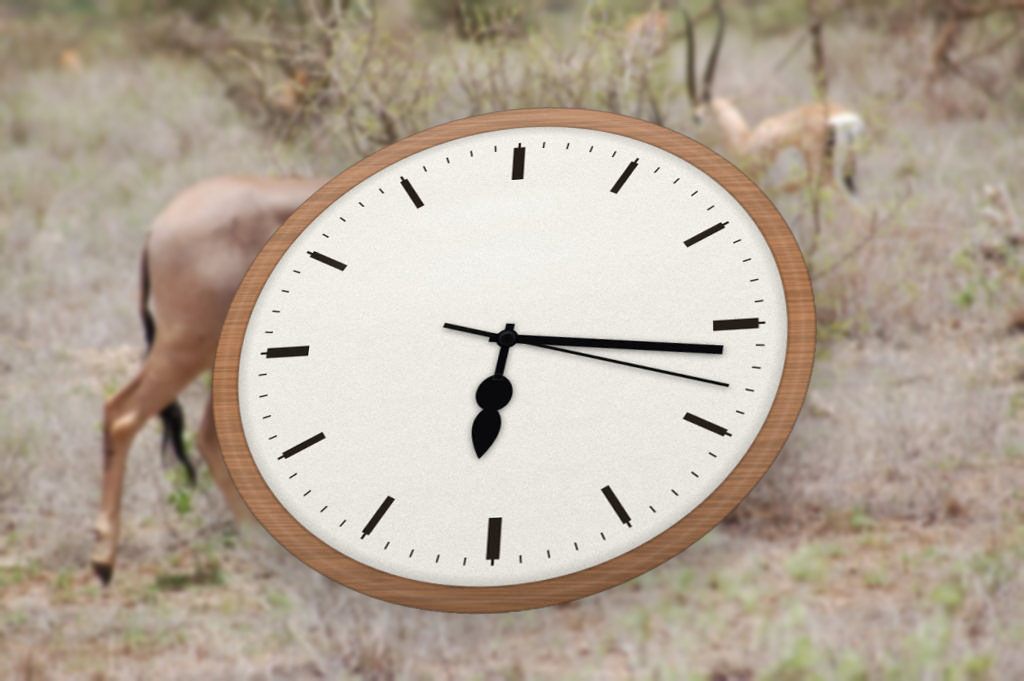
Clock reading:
{"hour": 6, "minute": 16, "second": 18}
